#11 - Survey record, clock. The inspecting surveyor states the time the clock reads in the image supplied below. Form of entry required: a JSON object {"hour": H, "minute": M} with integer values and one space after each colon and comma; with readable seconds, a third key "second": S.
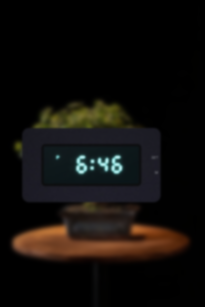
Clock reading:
{"hour": 6, "minute": 46}
